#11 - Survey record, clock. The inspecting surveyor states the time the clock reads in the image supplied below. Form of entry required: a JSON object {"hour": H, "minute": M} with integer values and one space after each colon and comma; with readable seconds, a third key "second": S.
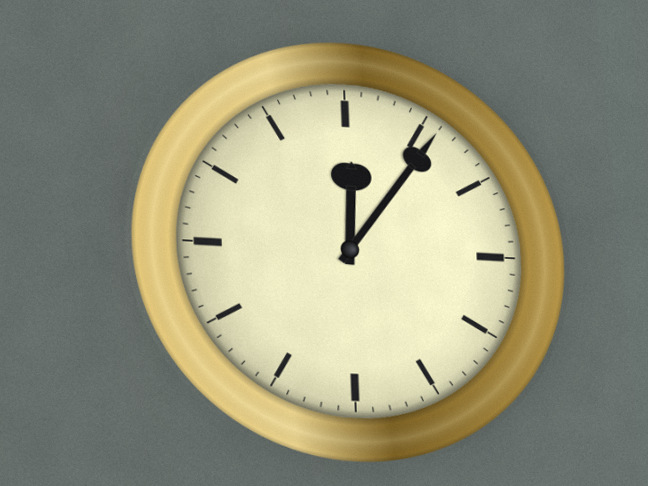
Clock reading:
{"hour": 12, "minute": 6}
